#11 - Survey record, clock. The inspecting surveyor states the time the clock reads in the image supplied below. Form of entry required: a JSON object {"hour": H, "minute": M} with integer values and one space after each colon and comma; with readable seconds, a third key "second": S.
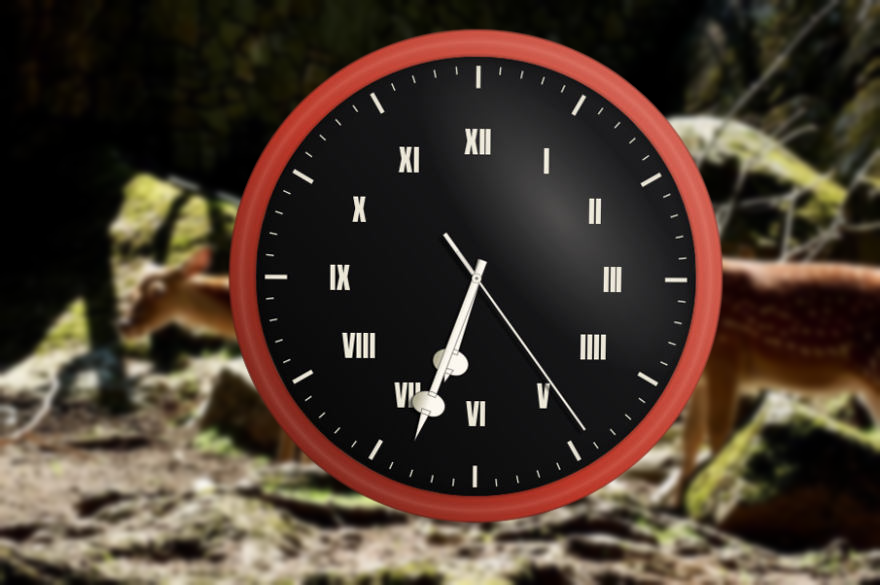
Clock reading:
{"hour": 6, "minute": 33, "second": 24}
